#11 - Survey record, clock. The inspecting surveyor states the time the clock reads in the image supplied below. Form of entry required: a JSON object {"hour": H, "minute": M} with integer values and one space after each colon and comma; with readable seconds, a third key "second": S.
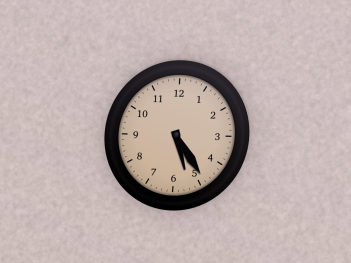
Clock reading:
{"hour": 5, "minute": 24}
